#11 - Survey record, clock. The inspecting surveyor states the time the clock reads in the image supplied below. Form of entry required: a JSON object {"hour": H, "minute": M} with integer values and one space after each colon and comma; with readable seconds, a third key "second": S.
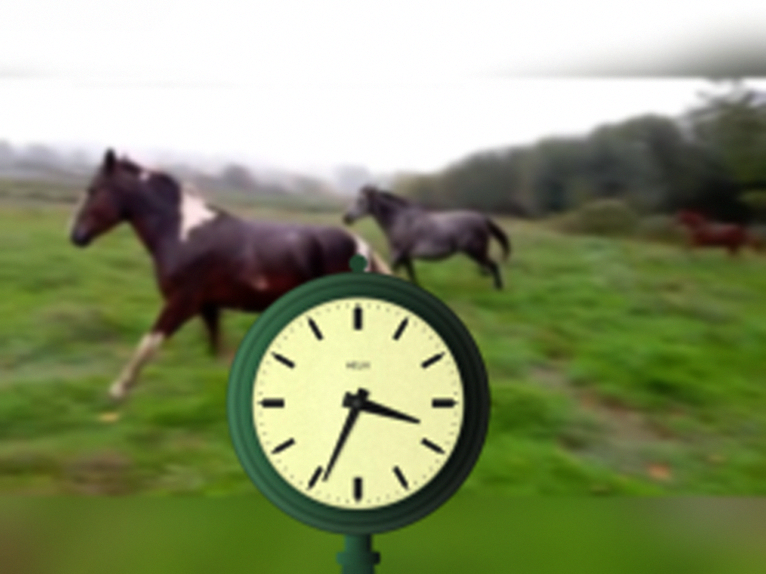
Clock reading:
{"hour": 3, "minute": 34}
